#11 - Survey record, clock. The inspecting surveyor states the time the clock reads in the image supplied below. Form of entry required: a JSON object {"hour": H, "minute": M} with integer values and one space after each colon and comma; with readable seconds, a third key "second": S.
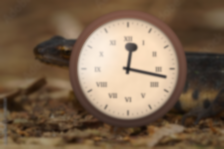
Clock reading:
{"hour": 12, "minute": 17}
